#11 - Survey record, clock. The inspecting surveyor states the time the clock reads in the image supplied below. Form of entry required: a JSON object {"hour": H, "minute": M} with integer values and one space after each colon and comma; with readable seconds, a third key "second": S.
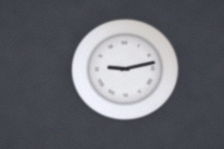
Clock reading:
{"hour": 9, "minute": 13}
